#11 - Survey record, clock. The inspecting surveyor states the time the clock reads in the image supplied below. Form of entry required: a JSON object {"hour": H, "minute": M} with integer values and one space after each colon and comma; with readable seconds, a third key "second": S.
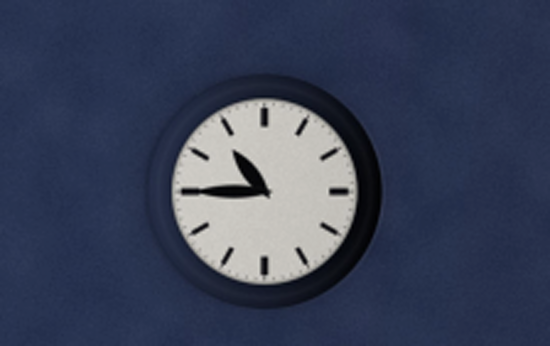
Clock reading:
{"hour": 10, "minute": 45}
